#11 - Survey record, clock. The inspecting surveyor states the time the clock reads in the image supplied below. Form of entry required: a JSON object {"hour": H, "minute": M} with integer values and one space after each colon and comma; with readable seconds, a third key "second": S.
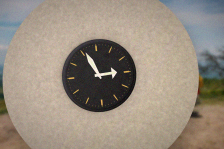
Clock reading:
{"hour": 2, "minute": 56}
